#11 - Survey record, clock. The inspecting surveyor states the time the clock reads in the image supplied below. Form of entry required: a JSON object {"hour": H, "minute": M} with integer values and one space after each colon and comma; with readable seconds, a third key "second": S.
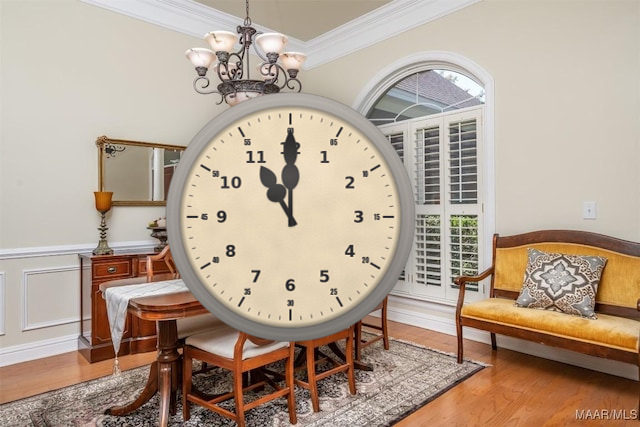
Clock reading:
{"hour": 11, "minute": 0}
